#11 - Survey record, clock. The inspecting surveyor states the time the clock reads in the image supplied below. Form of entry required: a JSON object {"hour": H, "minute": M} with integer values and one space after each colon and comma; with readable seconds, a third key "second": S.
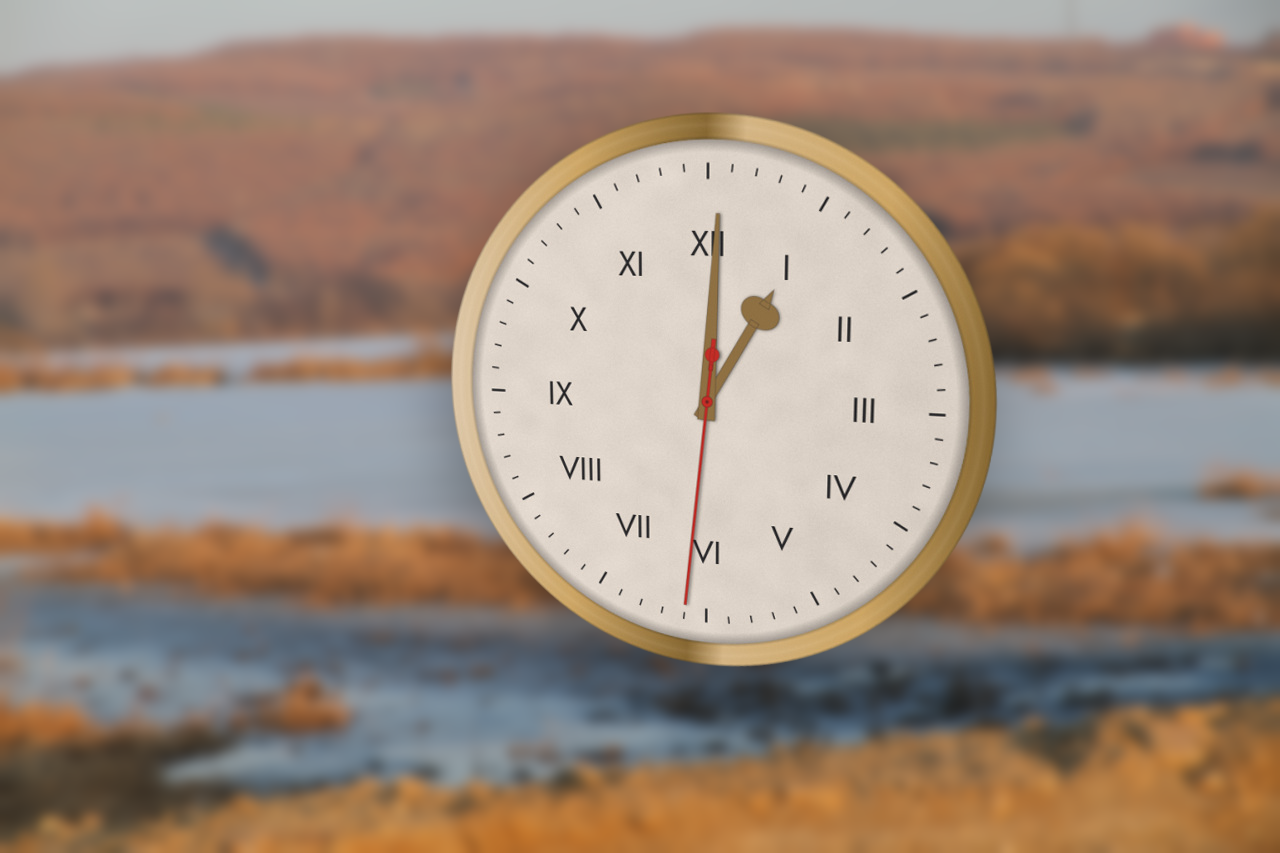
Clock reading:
{"hour": 1, "minute": 0, "second": 31}
